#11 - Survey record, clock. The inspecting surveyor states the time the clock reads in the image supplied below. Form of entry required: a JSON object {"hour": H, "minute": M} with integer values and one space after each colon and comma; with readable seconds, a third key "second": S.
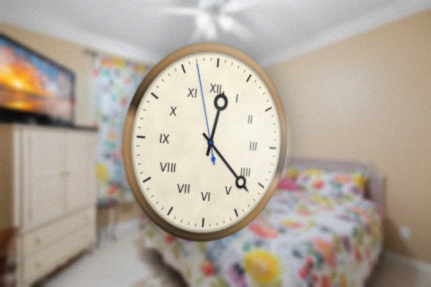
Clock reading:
{"hour": 12, "minute": 21, "second": 57}
